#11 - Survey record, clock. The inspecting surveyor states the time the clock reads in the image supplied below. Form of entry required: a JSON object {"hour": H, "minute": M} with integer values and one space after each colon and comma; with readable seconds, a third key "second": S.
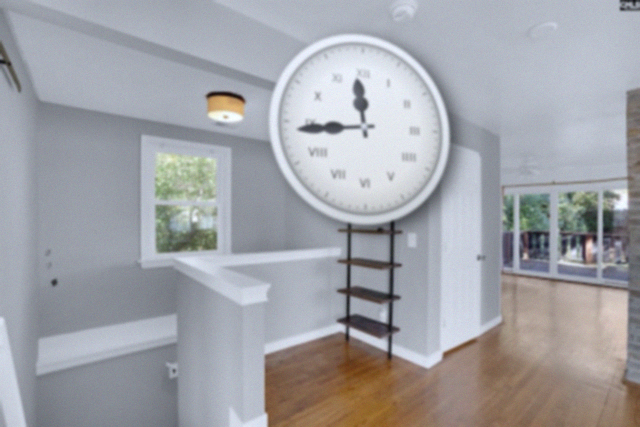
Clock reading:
{"hour": 11, "minute": 44}
